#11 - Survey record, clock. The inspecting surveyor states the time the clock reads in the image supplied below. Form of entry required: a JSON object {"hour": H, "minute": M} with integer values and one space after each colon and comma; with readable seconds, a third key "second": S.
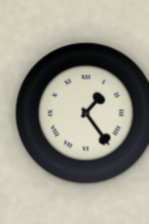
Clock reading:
{"hour": 1, "minute": 24}
